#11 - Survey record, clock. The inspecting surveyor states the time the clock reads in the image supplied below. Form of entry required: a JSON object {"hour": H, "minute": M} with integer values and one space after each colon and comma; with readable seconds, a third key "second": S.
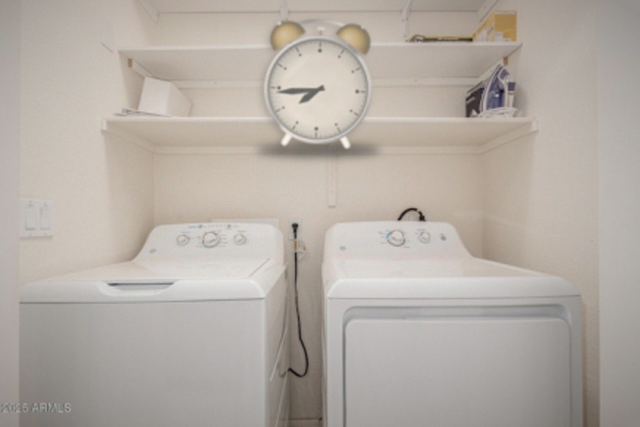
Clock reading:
{"hour": 7, "minute": 44}
